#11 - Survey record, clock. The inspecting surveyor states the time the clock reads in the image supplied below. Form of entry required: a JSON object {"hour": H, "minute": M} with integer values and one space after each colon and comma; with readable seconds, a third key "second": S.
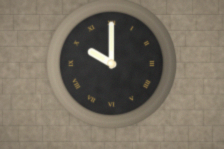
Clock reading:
{"hour": 10, "minute": 0}
